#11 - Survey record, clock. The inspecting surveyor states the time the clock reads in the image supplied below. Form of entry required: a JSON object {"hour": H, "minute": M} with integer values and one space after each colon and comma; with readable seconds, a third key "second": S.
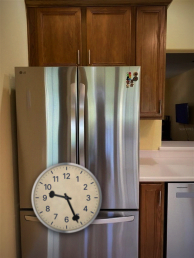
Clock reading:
{"hour": 9, "minute": 26}
